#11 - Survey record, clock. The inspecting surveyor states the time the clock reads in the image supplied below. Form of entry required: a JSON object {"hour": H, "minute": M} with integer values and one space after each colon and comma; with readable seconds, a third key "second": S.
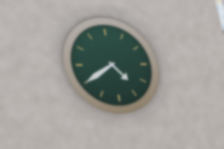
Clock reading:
{"hour": 4, "minute": 40}
